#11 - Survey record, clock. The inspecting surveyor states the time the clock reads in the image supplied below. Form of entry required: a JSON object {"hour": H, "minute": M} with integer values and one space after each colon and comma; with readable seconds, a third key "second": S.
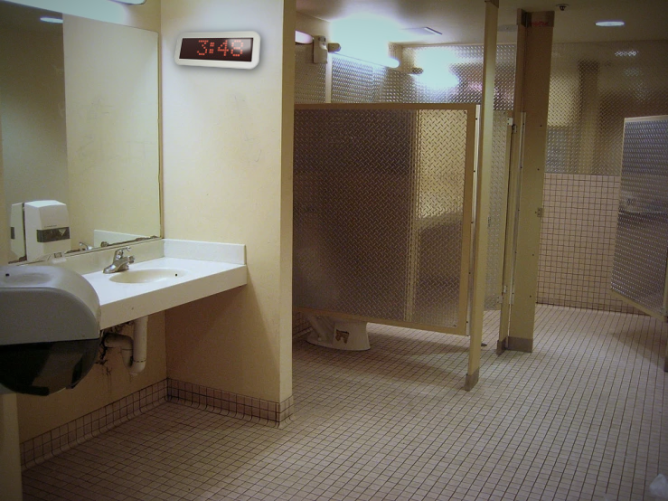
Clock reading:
{"hour": 3, "minute": 48}
